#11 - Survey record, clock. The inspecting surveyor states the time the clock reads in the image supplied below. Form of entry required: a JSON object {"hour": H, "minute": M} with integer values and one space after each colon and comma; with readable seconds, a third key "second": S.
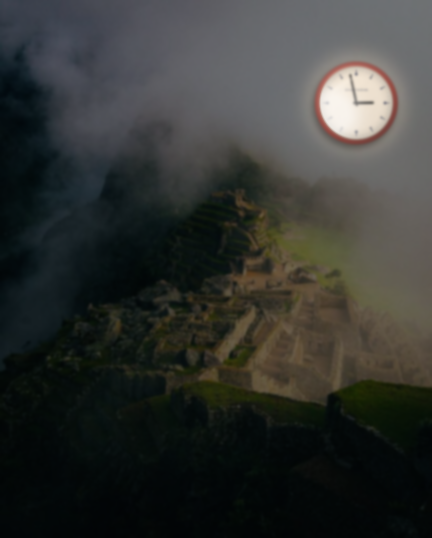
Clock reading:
{"hour": 2, "minute": 58}
